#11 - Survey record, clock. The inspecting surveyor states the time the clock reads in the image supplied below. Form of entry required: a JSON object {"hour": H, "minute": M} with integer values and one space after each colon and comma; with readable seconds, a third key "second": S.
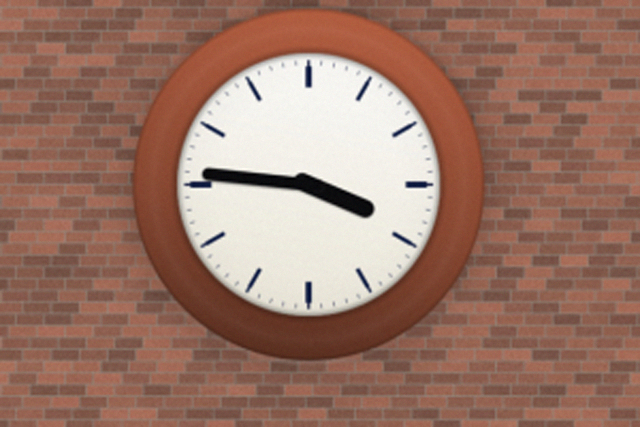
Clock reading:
{"hour": 3, "minute": 46}
